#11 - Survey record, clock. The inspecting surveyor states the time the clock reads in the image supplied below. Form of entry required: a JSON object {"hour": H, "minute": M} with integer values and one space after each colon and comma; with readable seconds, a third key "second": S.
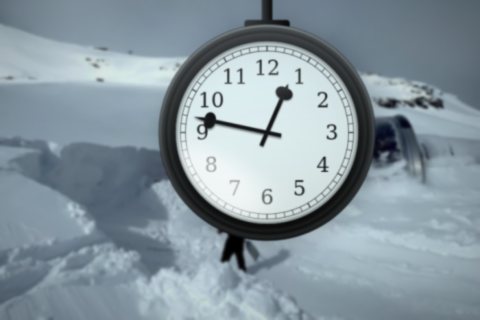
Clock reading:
{"hour": 12, "minute": 47}
